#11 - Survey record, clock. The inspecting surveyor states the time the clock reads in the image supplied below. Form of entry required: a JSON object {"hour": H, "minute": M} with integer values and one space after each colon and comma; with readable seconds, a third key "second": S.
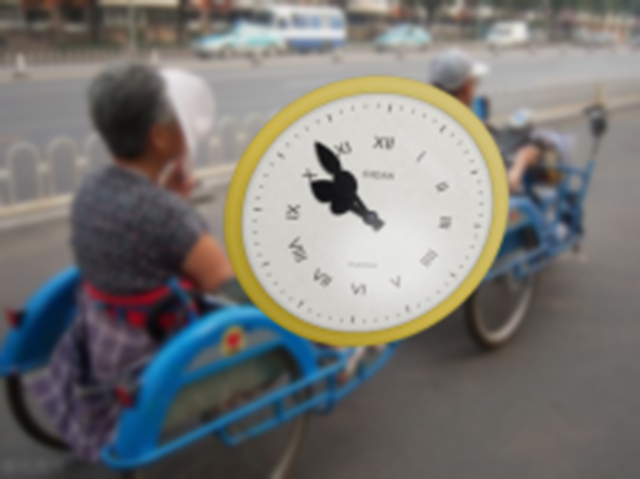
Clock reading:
{"hour": 9, "minute": 53}
